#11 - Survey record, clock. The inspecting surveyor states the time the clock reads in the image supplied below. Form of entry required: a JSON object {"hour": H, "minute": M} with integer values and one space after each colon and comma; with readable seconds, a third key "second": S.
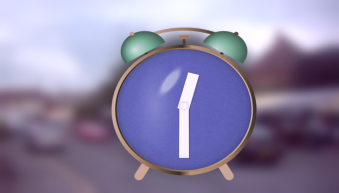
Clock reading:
{"hour": 12, "minute": 30}
